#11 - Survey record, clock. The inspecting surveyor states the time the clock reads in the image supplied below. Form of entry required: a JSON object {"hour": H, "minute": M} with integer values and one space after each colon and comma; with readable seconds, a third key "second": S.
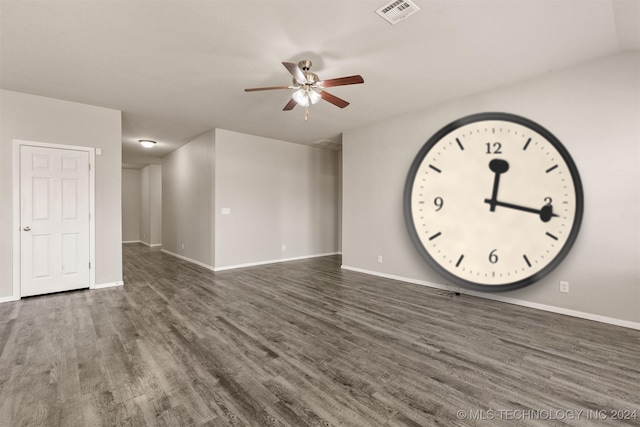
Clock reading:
{"hour": 12, "minute": 17}
